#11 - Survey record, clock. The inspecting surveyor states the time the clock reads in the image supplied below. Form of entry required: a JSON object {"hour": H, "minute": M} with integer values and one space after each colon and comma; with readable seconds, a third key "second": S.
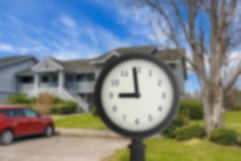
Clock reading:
{"hour": 8, "minute": 59}
